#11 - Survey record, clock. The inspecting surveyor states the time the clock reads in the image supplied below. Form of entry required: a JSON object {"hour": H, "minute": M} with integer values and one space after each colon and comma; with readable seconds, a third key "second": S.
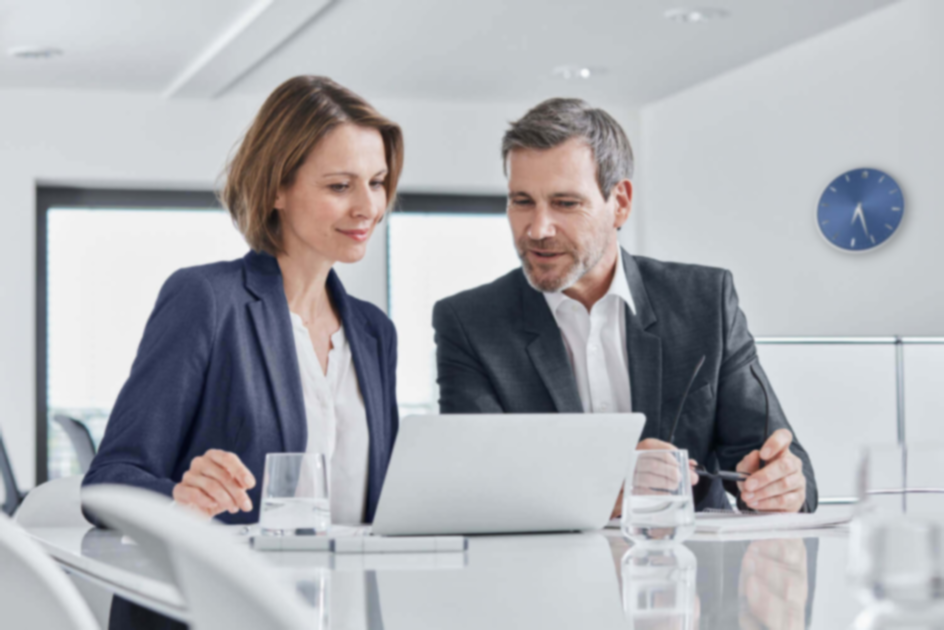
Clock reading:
{"hour": 6, "minute": 26}
